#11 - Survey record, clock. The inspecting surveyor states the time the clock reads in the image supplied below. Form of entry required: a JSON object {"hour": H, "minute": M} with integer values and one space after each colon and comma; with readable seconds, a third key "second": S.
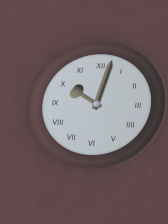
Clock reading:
{"hour": 10, "minute": 2}
